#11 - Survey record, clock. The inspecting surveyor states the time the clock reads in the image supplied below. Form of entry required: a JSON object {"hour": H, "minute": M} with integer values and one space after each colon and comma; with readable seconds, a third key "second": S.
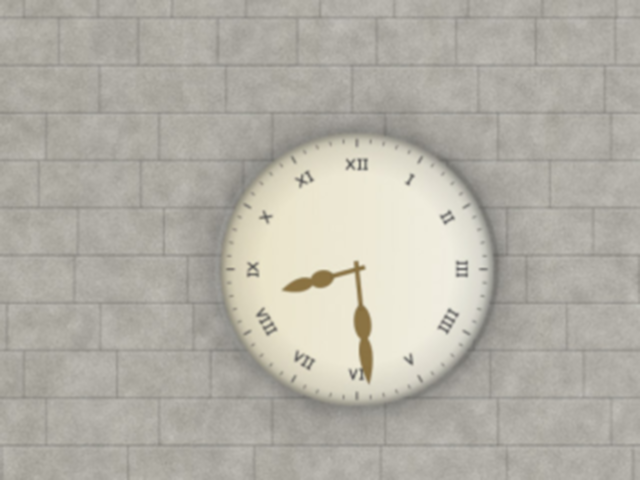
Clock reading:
{"hour": 8, "minute": 29}
